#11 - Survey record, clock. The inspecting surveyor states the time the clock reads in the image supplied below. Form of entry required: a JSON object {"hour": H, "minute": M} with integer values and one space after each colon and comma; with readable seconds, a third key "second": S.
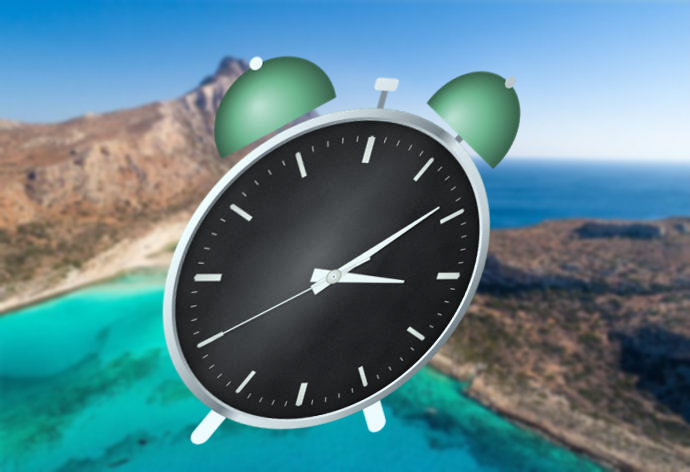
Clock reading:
{"hour": 3, "minute": 8, "second": 40}
